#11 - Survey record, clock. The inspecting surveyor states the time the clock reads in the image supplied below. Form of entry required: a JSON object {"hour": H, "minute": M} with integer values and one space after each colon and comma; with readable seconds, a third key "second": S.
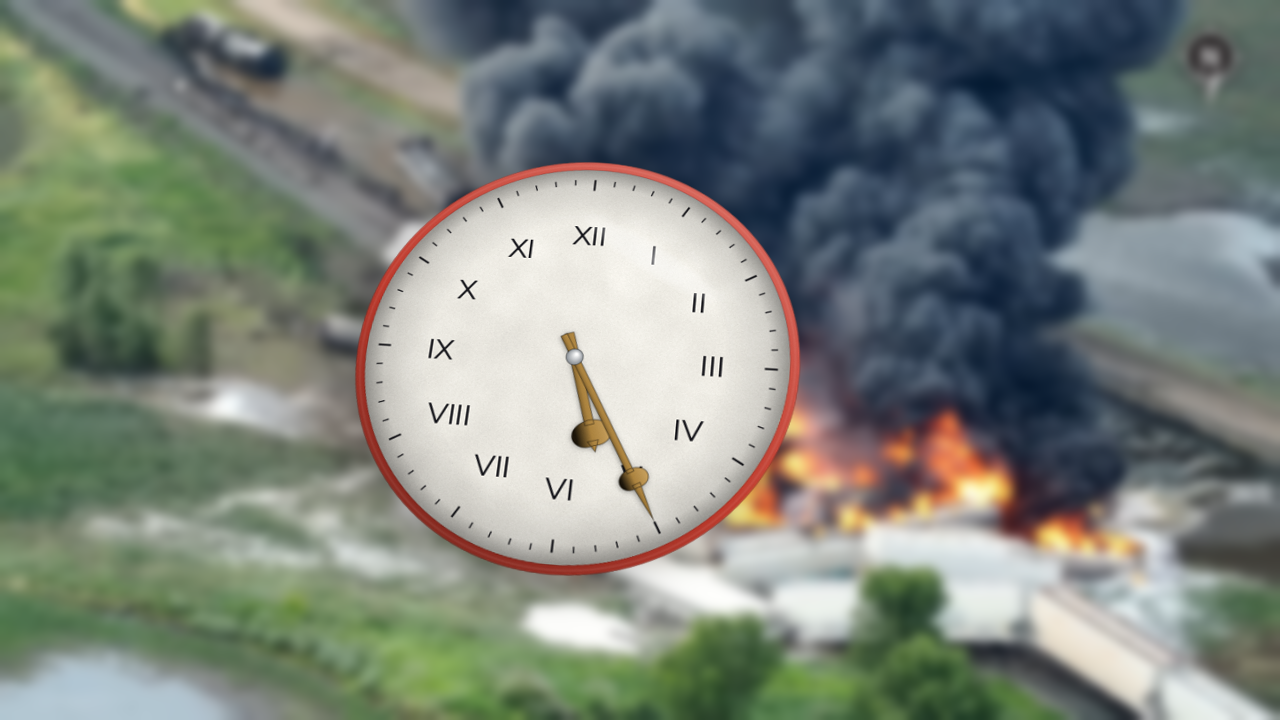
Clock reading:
{"hour": 5, "minute": 25}
